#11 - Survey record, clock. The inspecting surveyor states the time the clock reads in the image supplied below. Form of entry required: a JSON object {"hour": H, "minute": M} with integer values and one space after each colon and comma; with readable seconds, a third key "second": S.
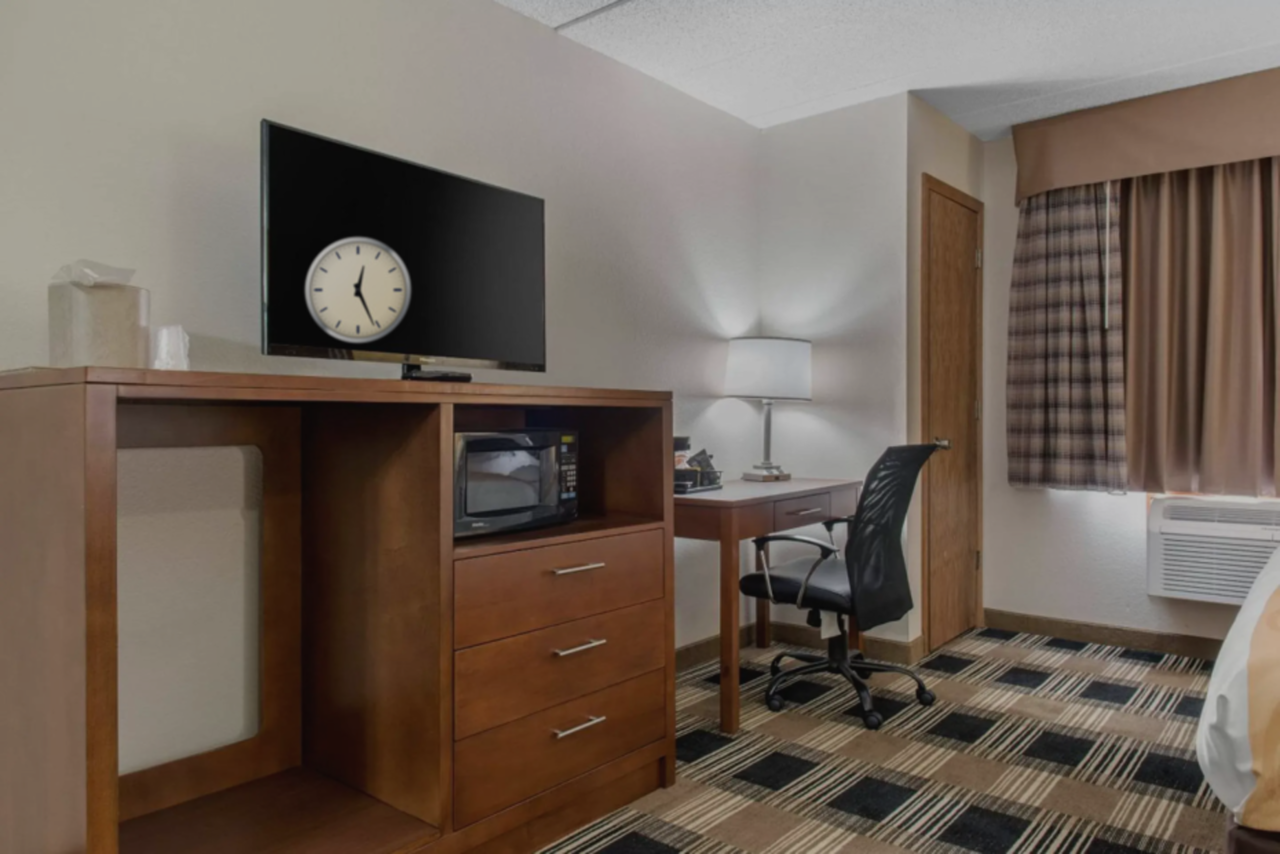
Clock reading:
{"hour": 12, "minute": 26}
